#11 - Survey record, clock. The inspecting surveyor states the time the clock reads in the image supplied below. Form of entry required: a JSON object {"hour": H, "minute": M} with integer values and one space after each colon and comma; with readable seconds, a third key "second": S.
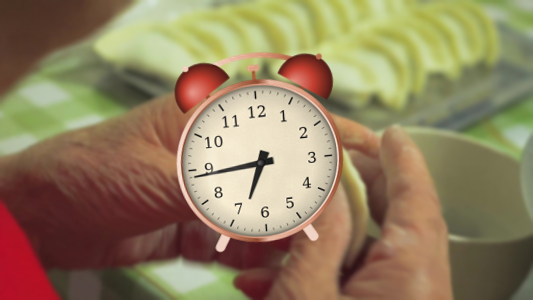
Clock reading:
{"hour": 6, "minute": 44}
